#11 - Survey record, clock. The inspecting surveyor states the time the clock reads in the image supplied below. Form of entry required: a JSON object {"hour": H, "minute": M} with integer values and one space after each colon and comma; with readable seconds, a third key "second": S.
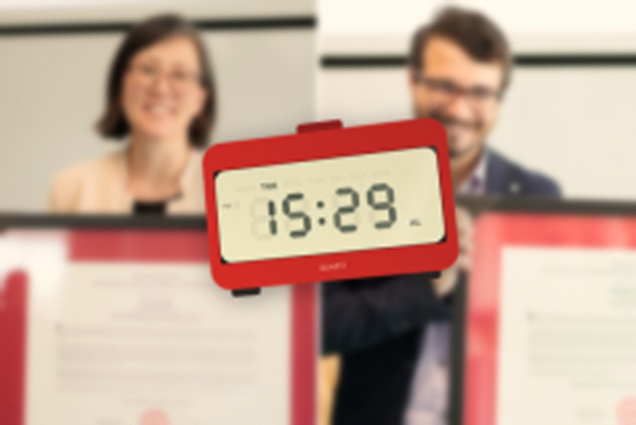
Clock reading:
{"hour": 15, "minute": 29}
